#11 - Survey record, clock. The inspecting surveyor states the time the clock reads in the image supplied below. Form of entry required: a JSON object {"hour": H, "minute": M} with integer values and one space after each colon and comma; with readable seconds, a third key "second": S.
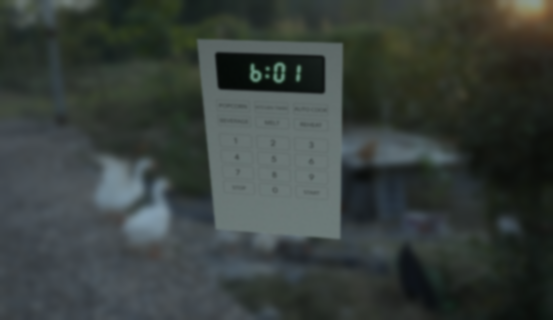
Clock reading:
{"hour": 6, "minute": 1}
